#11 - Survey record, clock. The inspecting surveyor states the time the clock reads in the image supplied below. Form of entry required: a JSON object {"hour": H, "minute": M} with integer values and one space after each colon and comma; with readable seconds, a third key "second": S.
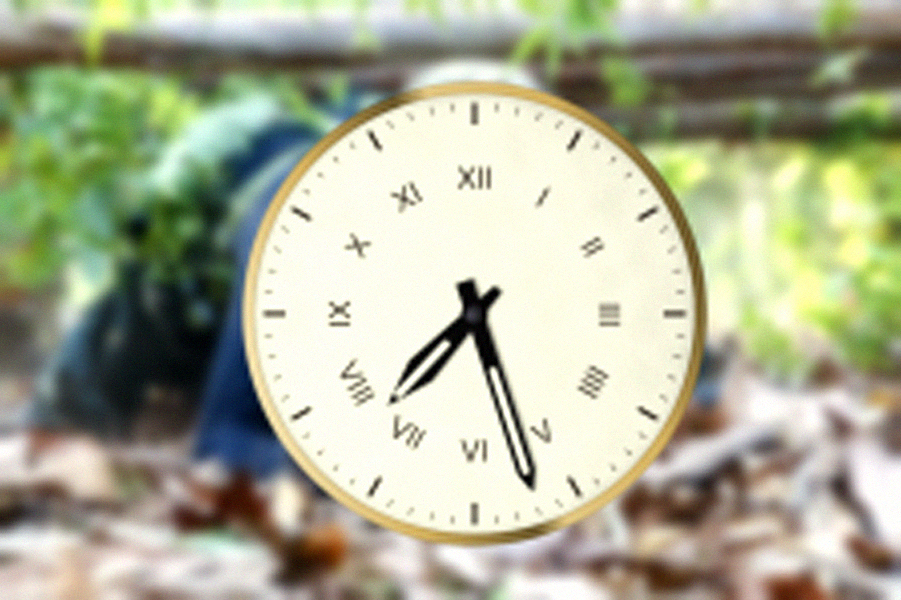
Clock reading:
{"hour": 7, "minute": 27}
